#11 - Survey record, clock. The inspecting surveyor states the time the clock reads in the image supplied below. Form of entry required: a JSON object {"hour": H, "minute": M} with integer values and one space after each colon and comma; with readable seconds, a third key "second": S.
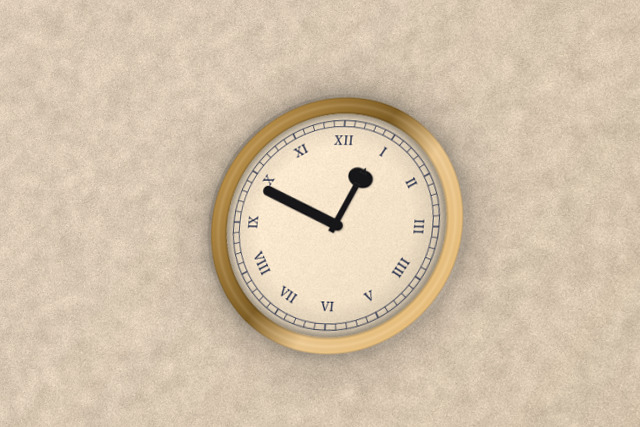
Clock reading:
{"hour": 12, "minute": 49}
